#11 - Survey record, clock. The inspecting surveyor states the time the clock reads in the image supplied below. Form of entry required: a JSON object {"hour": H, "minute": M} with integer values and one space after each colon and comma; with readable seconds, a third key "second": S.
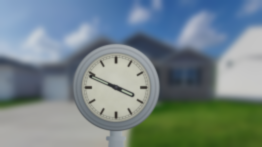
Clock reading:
{"hour": 3, "minute": 49}
